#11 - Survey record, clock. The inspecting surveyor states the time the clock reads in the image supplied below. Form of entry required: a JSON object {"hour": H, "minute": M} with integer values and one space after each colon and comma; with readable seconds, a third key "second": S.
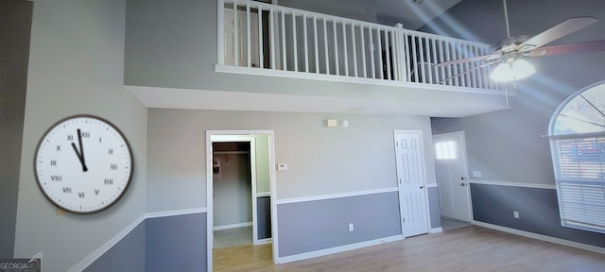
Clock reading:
{"hour": 10, "minute": 58}
